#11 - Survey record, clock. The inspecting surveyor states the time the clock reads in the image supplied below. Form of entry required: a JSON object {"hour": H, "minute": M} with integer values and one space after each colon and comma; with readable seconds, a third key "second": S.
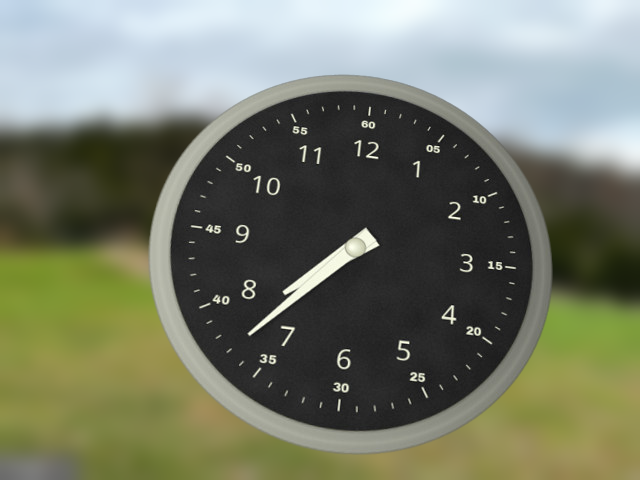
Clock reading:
{"hour": 7, "minute": 37}
